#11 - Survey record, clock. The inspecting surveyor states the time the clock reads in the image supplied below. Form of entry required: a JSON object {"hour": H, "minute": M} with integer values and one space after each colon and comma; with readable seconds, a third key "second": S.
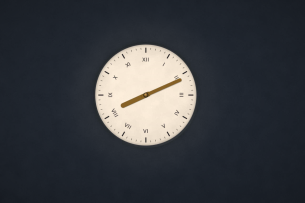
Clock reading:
{"hour": 8, "minute": 11}
